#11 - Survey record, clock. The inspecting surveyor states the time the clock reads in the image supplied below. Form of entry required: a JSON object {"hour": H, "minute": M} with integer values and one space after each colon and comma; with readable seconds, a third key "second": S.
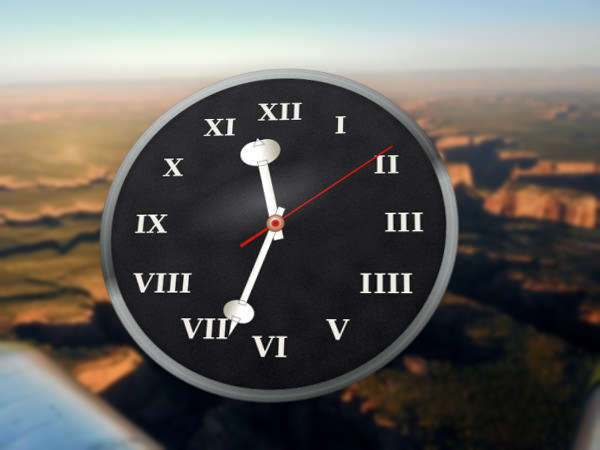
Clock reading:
{"hour": 11, "minute": 33, "second": 9}
